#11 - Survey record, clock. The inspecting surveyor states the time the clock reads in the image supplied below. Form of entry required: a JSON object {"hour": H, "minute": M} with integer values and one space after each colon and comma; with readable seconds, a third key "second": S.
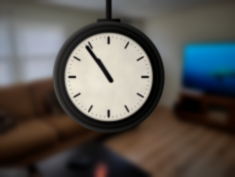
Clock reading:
{"hour": 10, "minute": 54}
